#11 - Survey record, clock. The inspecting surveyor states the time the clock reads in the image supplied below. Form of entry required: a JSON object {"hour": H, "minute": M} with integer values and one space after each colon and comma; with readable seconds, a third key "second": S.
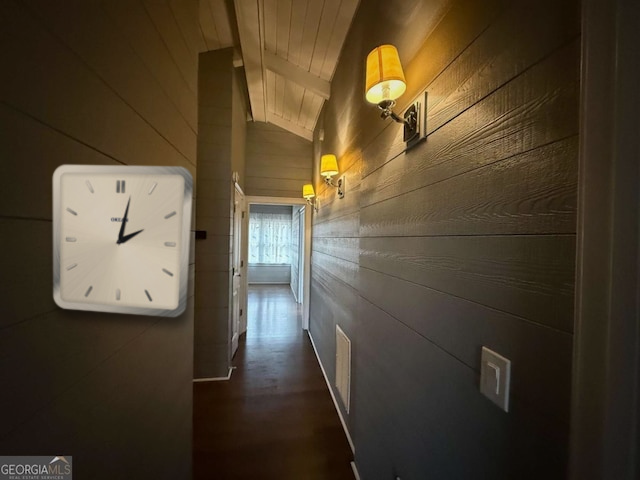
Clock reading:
{"hour": 2, "minute": 2}
